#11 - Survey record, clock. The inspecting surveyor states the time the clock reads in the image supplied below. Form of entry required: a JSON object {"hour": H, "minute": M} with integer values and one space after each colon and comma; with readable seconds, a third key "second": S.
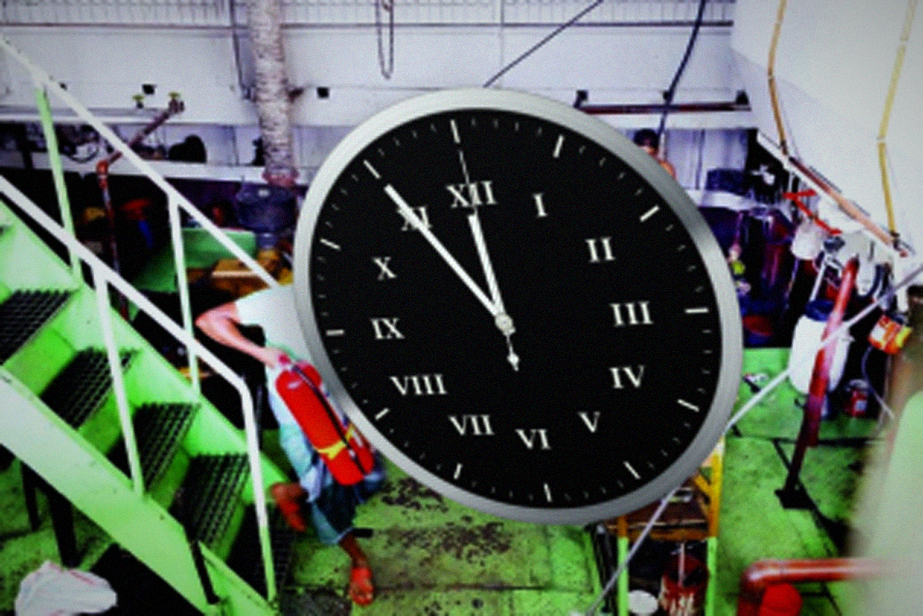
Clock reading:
{"hour": 11, "minute": 55, "second": 0}
